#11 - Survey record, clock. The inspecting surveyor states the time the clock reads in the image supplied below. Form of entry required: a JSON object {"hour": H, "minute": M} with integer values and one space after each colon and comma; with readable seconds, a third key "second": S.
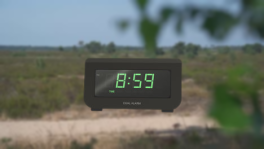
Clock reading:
{"hour": 8, "minute": 59}
